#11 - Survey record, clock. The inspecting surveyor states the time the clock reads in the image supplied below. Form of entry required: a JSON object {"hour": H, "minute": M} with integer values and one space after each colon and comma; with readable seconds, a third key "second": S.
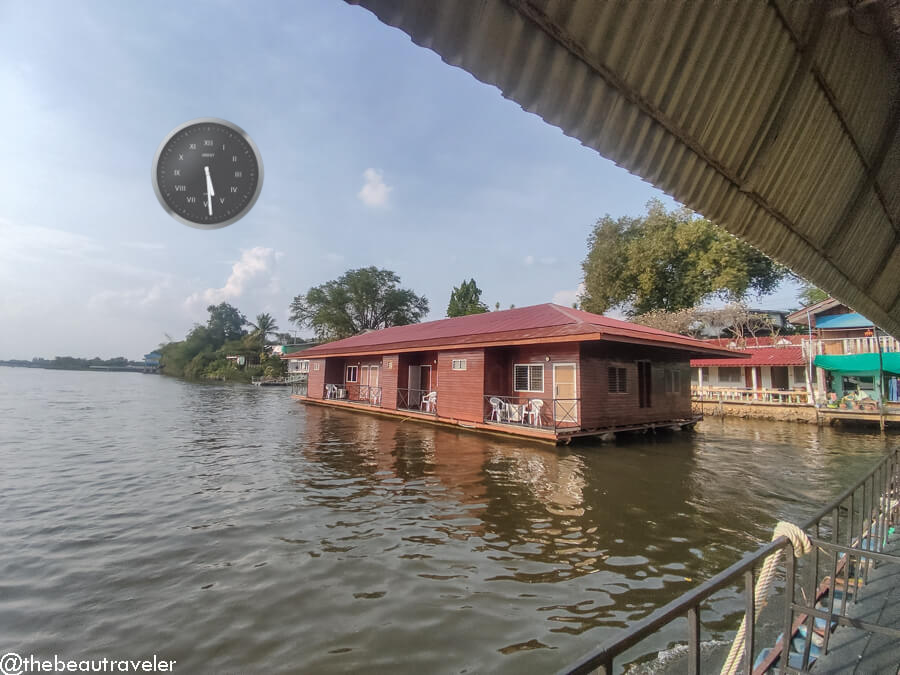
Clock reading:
{"hour": 5, "minute": 29}
